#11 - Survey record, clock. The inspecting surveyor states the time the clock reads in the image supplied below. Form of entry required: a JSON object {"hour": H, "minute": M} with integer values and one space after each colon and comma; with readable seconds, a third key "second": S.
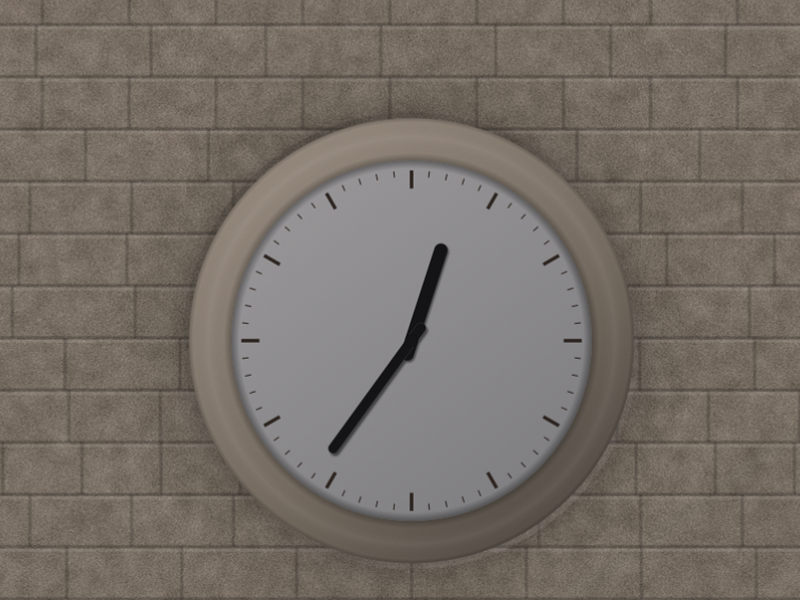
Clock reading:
{"hour": 12, "minute": 36}
